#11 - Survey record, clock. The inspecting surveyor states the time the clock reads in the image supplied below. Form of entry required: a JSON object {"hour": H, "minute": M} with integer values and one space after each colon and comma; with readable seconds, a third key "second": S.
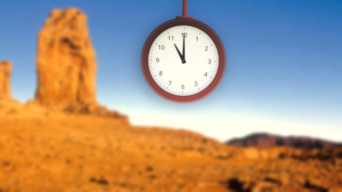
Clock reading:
{"hour": 11, "minute": 0}
